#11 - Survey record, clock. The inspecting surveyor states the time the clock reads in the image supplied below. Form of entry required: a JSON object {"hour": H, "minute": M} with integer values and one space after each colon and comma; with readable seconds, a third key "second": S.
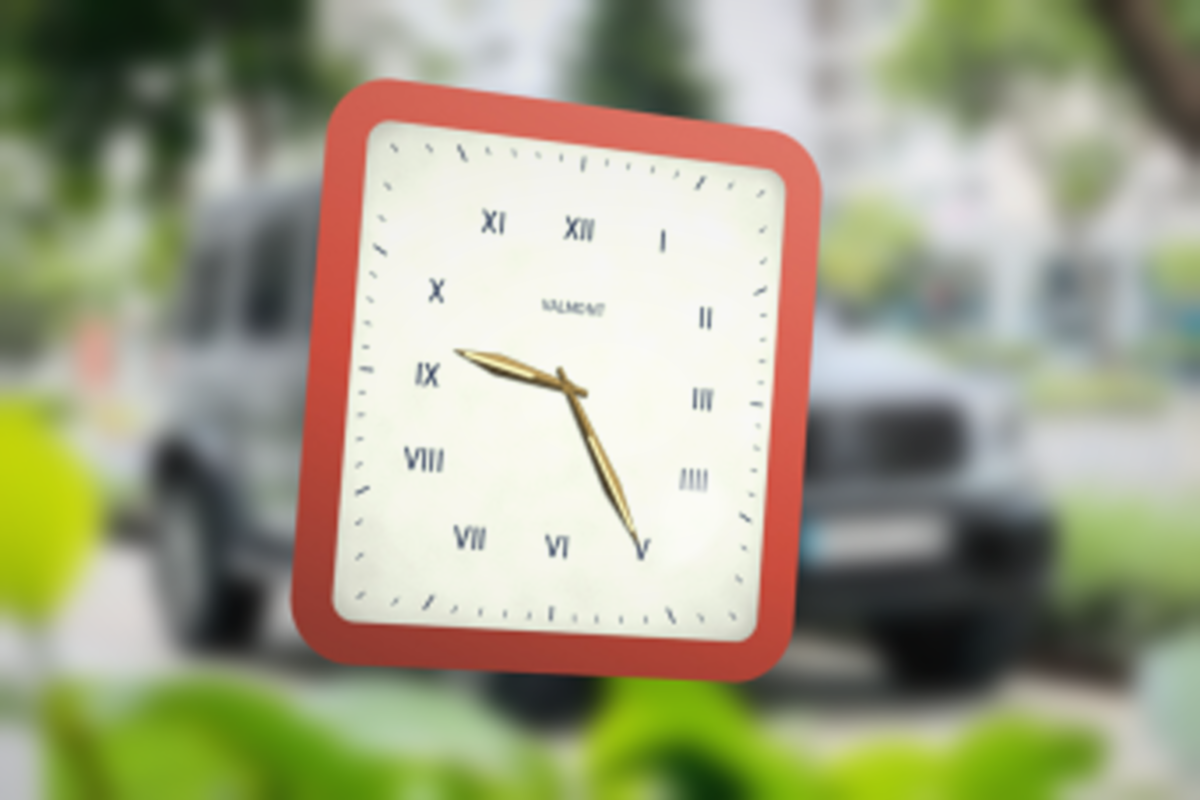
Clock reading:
{"hour": 9, "minute": 25}
